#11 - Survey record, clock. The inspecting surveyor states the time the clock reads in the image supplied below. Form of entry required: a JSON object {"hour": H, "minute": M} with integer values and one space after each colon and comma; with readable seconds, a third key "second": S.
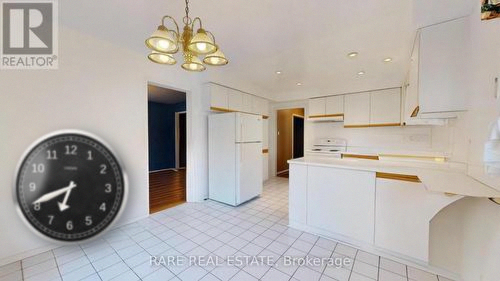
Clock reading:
{"hour": 6, "minute": 41}
